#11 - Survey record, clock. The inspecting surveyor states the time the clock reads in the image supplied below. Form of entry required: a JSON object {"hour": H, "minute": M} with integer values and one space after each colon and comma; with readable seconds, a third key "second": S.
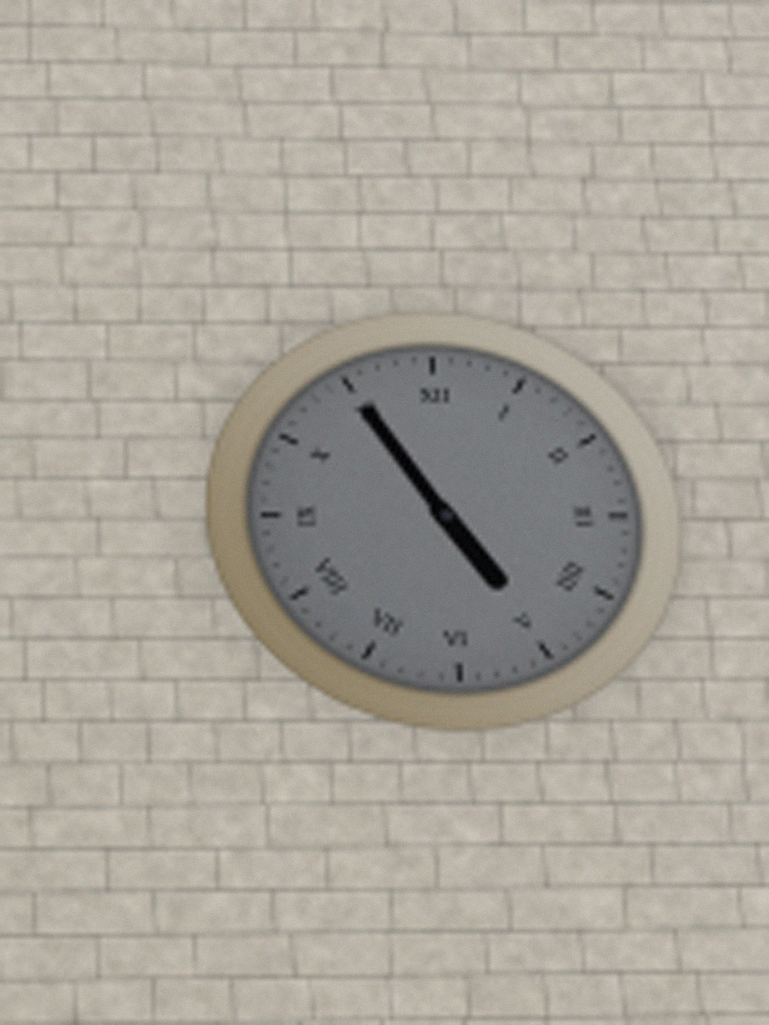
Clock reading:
{"hour": 4, "minute": 55}
